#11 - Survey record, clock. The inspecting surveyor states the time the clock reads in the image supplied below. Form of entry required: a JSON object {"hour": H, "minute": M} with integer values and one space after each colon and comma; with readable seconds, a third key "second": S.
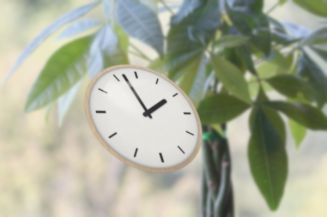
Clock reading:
{"hour": 1, "minute": 57}
